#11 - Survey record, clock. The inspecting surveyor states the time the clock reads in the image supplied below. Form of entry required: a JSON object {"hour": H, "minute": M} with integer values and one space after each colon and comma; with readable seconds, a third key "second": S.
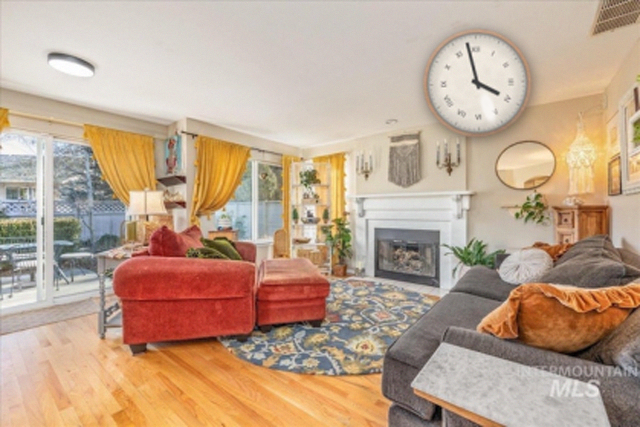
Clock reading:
{"hour": 3, "minute": 58}
